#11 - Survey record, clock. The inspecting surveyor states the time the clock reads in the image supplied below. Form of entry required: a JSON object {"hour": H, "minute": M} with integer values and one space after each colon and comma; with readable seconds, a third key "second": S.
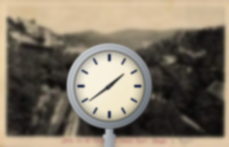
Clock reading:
{"hour": 1, "minute": 39}
